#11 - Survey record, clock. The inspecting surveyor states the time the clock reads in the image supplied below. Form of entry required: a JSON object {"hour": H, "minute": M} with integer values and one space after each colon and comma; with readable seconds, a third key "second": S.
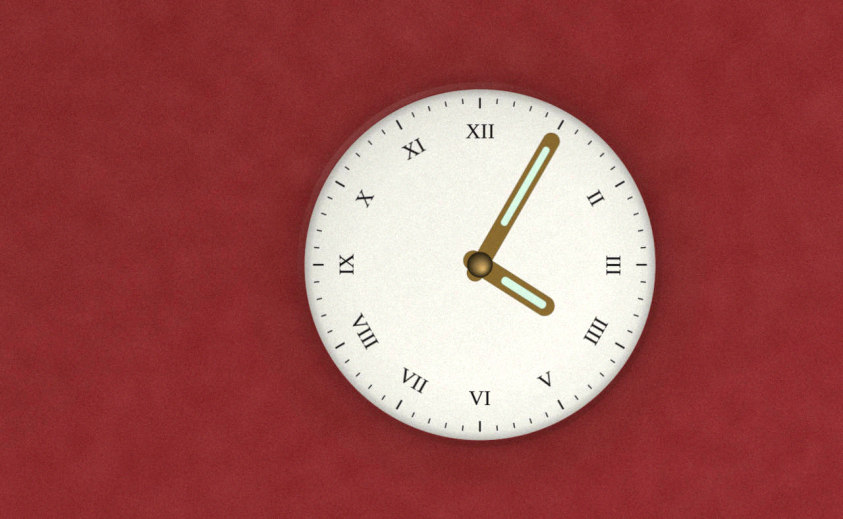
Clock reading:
{"hour": 4, "minute": 5}
